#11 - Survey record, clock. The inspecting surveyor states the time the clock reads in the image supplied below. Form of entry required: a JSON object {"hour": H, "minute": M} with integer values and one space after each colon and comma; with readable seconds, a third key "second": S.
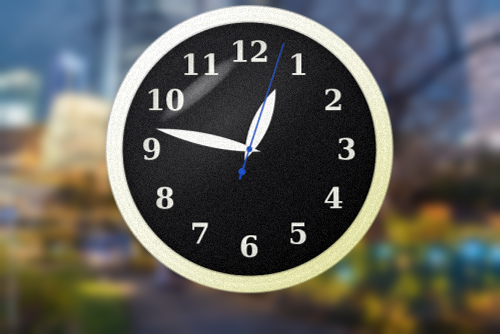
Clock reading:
{"hour": 12, "minute": 47, "second": 3}
